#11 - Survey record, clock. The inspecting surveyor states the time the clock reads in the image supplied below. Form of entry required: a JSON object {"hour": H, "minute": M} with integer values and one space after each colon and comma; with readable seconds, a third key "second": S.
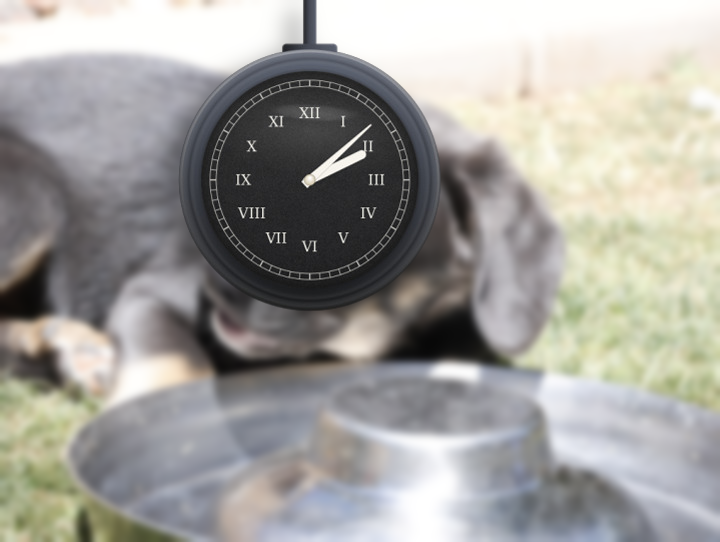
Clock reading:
{"hour": 2, "minute": 8}
